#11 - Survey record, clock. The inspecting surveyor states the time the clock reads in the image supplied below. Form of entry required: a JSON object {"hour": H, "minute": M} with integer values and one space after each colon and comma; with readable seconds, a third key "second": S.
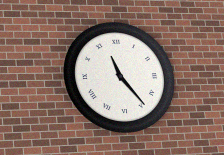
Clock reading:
{"hour": 11, "minute": 24}
